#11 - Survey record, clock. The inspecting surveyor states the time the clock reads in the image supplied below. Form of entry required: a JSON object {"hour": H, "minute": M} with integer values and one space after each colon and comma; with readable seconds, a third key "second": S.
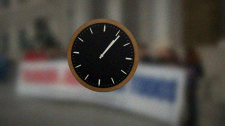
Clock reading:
{"hour": 1, "minute": 6}
